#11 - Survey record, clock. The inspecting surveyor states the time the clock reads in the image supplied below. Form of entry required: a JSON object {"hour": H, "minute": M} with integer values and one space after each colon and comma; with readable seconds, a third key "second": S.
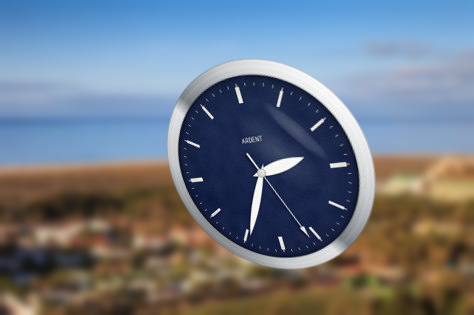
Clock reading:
{"hour": 2, "minute": 34, "second": 26}
